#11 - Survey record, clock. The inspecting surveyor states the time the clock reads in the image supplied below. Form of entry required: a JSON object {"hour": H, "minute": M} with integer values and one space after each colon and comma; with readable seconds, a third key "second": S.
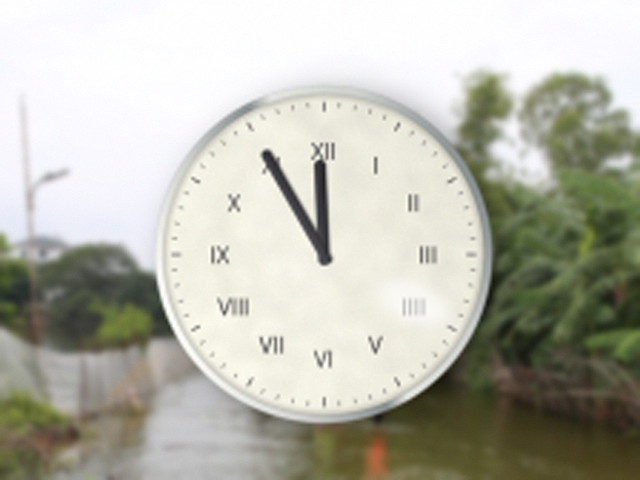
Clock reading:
{"hour": 11, "minute": 55}
